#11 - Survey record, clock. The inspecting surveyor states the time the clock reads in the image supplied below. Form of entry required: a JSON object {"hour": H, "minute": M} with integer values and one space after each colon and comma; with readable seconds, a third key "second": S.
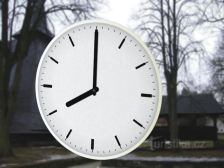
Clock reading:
{"hour": 8, "minute": 0}
